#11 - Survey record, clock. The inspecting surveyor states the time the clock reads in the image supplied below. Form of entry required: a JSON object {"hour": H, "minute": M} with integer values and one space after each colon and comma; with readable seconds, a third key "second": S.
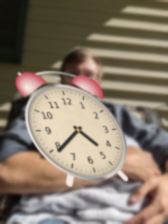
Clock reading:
{"hour": 4, "minute": 39}
